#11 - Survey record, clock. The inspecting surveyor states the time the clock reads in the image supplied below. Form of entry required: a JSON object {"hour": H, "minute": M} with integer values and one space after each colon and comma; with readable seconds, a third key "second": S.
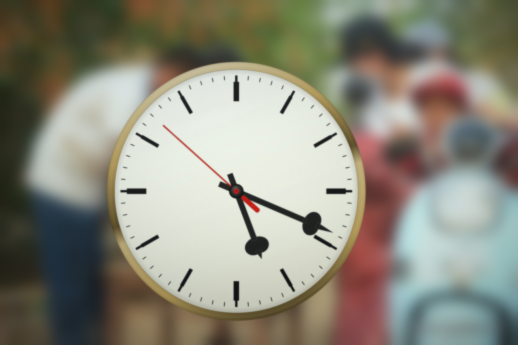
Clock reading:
{"hour": 5, "minute": 18, "second": 52}
